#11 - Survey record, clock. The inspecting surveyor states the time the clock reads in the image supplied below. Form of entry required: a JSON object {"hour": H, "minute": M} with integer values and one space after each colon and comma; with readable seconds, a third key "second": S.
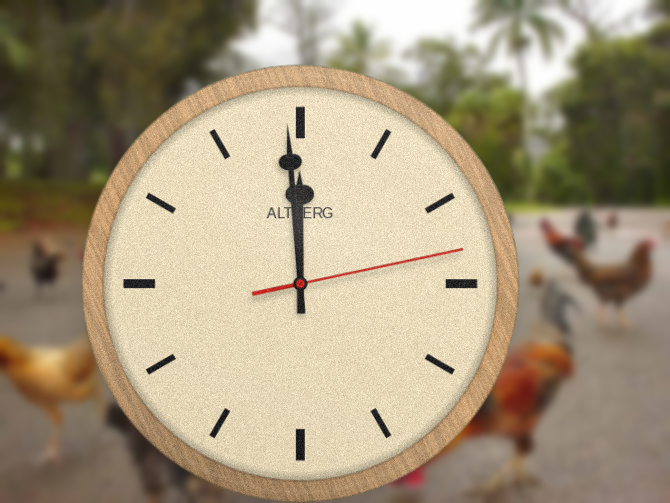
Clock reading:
{"hour": 11, "minute": 59, "second": 13}
